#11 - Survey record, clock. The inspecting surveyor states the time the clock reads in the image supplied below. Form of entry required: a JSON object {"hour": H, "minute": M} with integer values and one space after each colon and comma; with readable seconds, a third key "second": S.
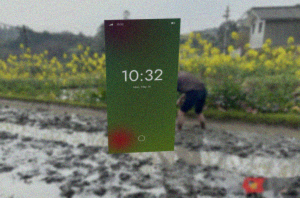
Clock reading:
{"hour": 10, "minute": 32}
